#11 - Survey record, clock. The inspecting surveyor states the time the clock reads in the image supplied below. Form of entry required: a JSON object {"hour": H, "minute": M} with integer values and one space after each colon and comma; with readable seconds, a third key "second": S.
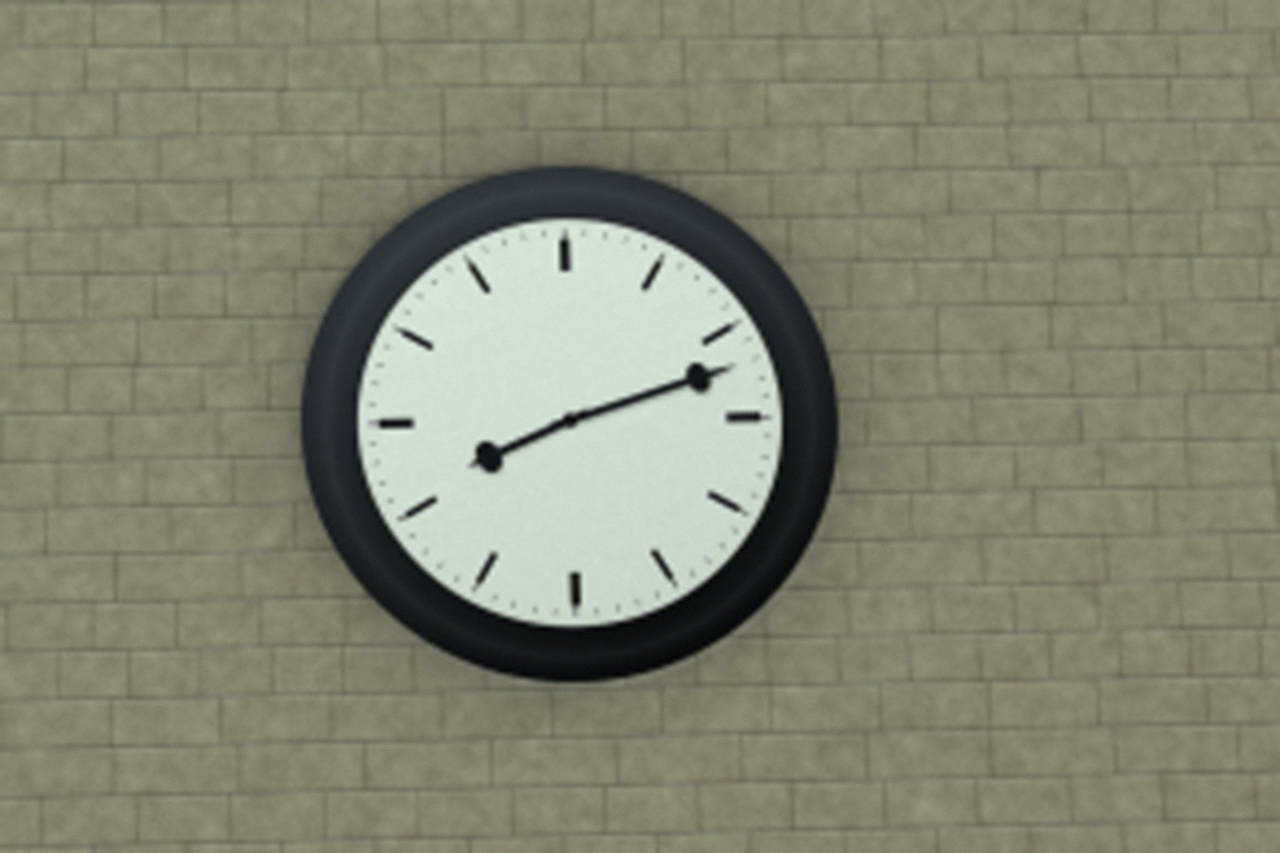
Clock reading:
{"hour": 8, "minute": 12}
